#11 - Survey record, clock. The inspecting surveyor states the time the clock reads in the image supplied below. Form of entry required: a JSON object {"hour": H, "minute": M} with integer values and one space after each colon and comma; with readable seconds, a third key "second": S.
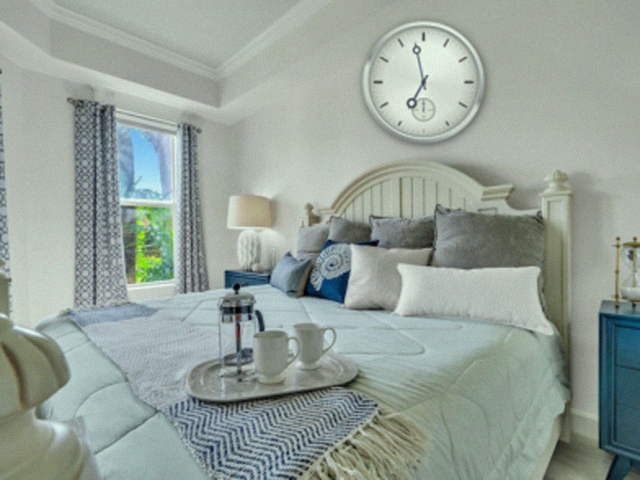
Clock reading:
{"hour": 6, "minute": 58}
